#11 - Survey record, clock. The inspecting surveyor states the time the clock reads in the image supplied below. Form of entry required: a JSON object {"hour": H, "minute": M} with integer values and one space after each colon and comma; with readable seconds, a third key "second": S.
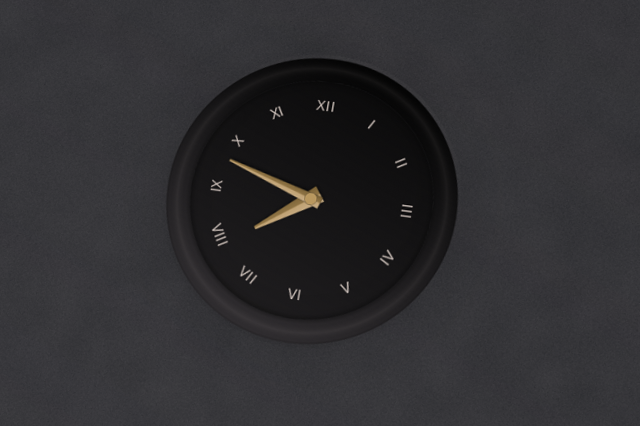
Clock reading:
{"hour": 7, "minute": 48}
